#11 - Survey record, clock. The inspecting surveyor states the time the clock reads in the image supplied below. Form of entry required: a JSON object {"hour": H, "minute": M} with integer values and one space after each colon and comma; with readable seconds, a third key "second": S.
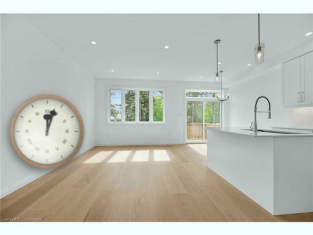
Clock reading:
{"hour": 12, "minute": 3}
